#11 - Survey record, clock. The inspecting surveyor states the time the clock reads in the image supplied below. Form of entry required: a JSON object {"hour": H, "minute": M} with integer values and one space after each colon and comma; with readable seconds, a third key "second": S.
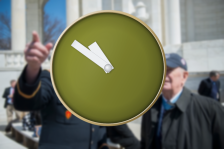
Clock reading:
{"hour": 10, "minute": 51}
